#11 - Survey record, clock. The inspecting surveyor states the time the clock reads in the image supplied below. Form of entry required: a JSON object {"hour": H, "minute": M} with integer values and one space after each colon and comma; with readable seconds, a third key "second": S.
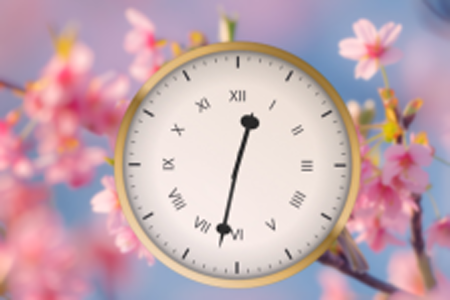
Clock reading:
{"hour": 12, "minute": 32}
